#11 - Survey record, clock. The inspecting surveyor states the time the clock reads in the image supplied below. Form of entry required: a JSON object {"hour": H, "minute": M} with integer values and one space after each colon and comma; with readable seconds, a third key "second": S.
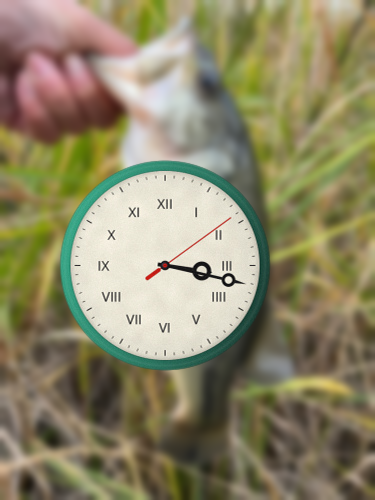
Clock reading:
{"hour": 3, "minute": 17, "second": 9}
